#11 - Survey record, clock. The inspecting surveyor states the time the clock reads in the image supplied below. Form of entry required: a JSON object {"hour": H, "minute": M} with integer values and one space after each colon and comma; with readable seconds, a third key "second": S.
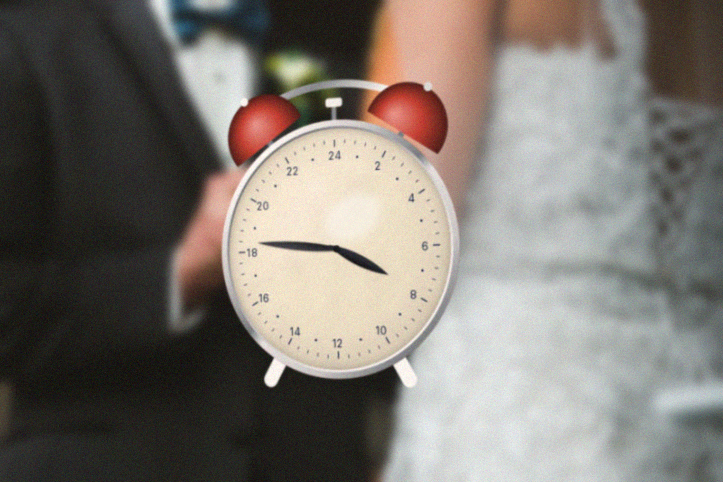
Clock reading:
{"hour": 7, "minute": 46}
